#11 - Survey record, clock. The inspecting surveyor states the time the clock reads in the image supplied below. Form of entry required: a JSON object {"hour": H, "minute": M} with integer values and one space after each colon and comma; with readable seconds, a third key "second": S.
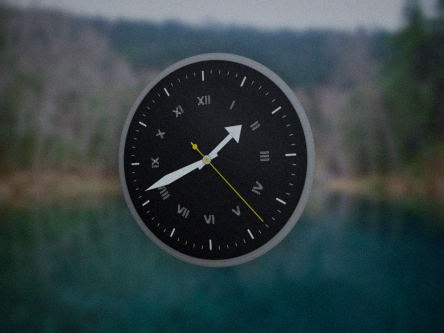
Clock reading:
{"hour": 1, "minute": 41, "second": 23}
